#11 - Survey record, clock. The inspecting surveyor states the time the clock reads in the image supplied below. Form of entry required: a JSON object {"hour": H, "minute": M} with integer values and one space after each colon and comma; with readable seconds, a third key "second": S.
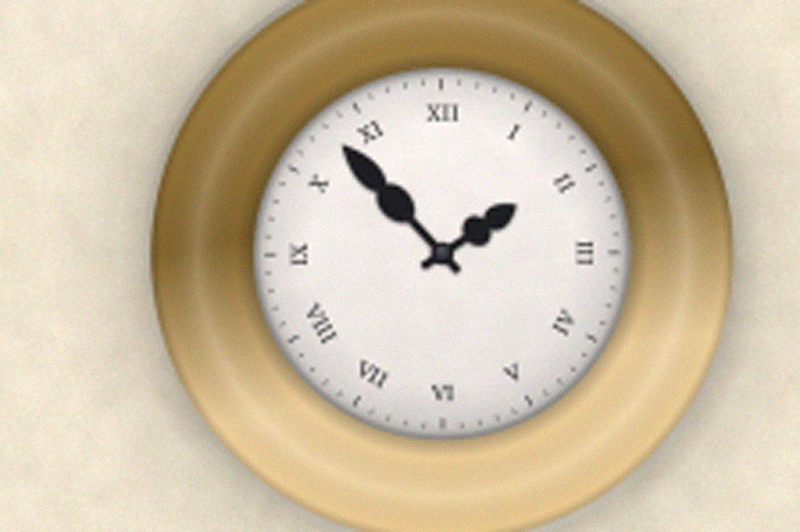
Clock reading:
{"hour": 1, "minute": 53}
